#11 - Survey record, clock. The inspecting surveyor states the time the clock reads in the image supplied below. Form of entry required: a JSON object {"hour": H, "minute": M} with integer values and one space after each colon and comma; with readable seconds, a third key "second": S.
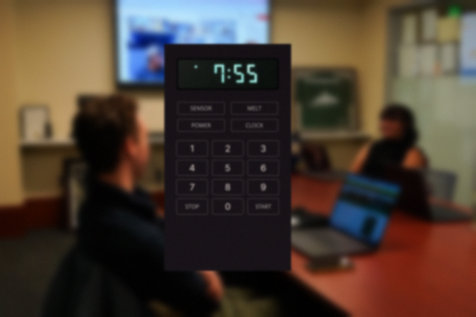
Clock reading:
{"hour": 7, "minute": 55}
